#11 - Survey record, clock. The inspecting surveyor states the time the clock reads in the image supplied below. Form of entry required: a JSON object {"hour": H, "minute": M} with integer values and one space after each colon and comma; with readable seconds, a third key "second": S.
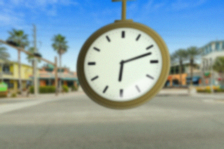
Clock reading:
{"hour": 6, "minute": 12}
